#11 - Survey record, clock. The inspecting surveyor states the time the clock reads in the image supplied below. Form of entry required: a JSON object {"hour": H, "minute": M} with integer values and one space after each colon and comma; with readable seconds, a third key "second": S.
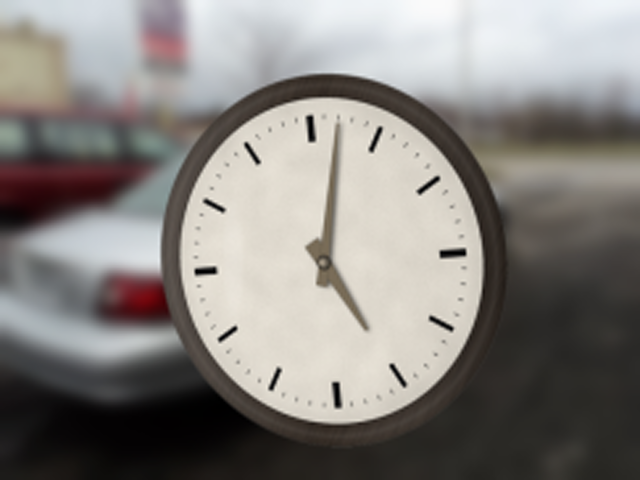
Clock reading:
{"hour": 5, "minute": 2}
